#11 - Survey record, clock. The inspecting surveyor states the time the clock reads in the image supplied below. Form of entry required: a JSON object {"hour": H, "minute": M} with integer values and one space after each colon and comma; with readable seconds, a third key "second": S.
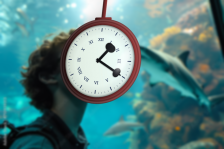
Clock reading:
{"hour": 1, "minute": 20}
